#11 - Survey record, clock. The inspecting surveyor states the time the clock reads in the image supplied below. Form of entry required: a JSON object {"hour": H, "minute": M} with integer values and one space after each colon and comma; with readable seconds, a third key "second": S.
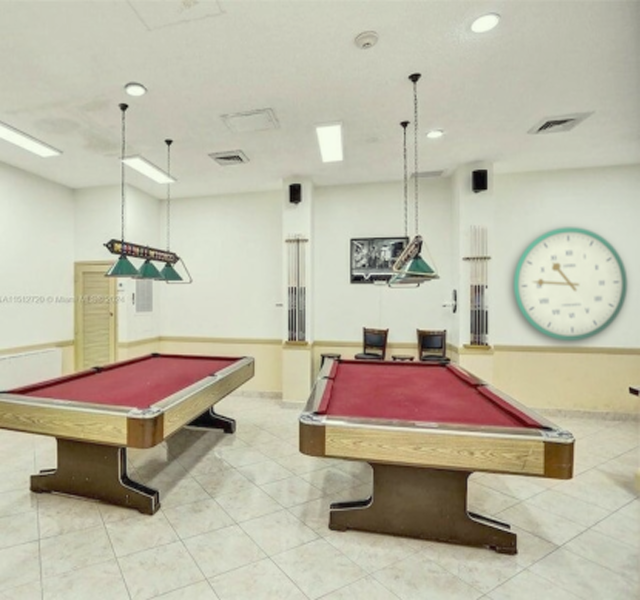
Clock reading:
{"hour": 10, "minute": 46}
